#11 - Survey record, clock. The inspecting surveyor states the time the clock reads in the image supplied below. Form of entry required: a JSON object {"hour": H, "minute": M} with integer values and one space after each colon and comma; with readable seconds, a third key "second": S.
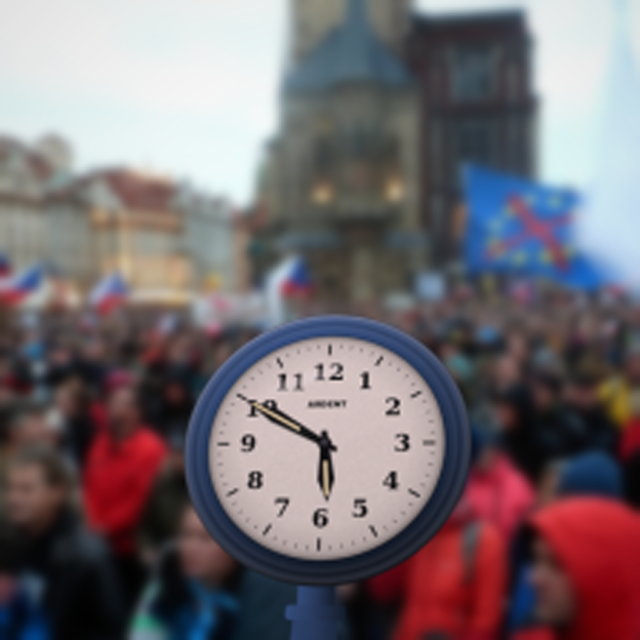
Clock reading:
{"hour": 5, "minute": 50}
